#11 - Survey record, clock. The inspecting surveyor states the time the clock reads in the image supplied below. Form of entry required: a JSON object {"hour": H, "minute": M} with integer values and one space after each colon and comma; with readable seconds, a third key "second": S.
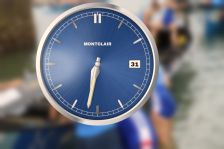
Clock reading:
{"hour": 6, "minute": 32}
